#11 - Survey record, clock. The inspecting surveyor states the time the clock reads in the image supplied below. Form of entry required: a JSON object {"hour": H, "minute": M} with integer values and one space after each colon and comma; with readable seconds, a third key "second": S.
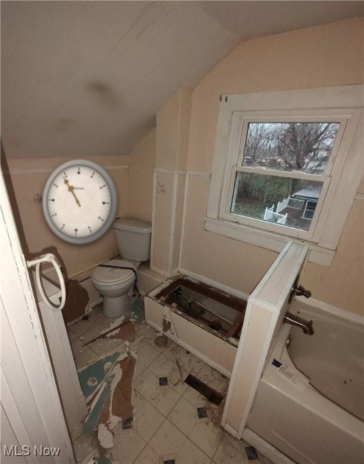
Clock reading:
{"hour": 10, "minute": 54}
